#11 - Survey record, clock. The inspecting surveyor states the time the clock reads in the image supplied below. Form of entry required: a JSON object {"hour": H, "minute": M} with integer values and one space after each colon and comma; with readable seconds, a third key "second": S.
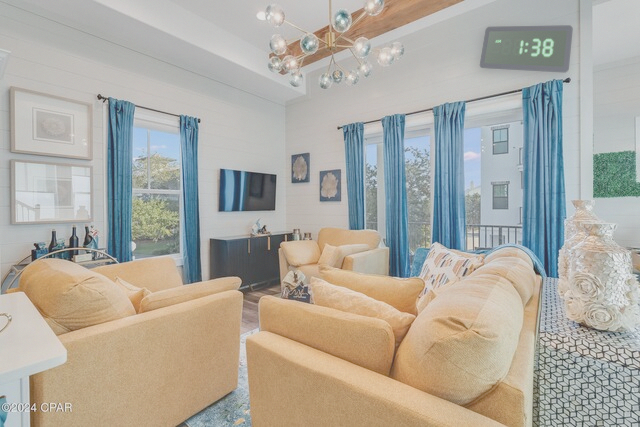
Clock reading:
{"hour": 1, "minute": 38}
